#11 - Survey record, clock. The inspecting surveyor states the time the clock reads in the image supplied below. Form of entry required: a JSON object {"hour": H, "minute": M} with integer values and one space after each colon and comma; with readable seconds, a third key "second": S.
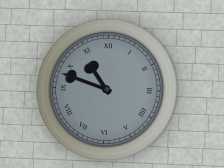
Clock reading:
{"hour": 10, "minute": 48}
